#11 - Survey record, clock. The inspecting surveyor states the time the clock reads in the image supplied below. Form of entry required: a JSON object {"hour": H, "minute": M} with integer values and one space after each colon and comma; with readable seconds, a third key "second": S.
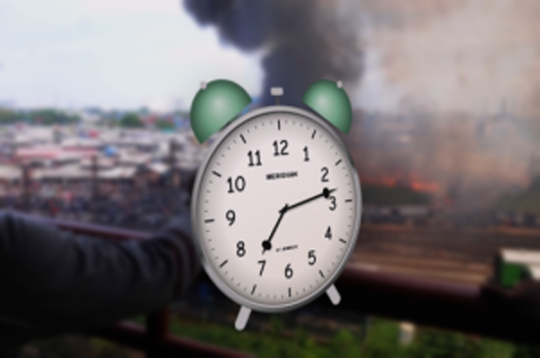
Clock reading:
{"hour": 7, "minute": 13}
